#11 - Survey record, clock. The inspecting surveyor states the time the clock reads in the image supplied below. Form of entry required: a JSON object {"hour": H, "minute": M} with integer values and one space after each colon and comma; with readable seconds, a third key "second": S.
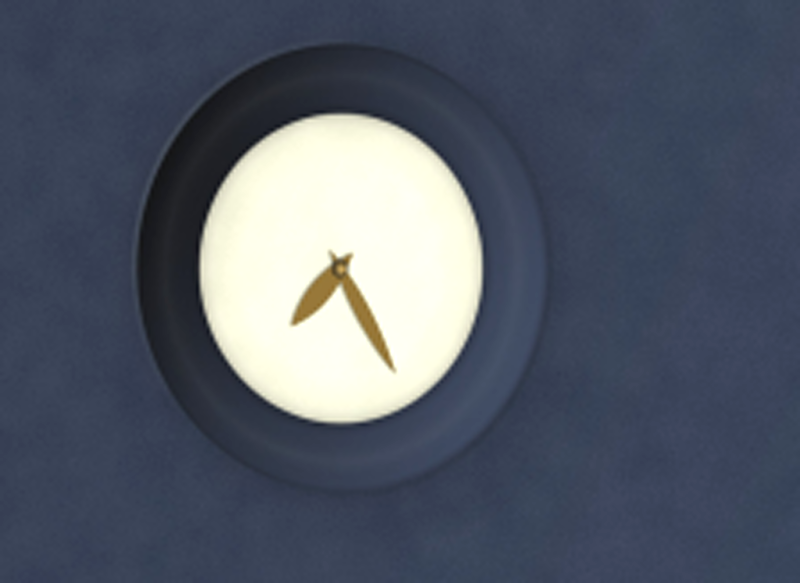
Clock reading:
{"hour": 7, "minute": 25}
